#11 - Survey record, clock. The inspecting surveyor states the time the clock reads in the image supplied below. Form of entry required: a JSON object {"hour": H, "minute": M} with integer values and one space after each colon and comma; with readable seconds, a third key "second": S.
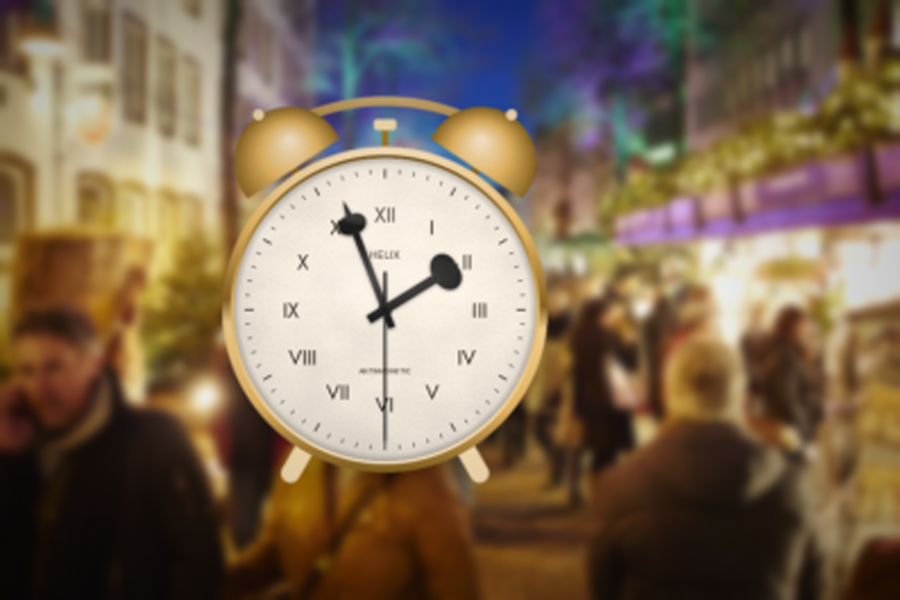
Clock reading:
{"hour": 1, "minute": 56, "second": 30}
